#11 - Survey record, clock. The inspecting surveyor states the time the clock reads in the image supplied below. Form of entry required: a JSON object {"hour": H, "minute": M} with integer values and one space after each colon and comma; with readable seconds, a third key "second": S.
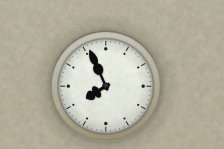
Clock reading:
{"hour": 7, "minute": 56}
